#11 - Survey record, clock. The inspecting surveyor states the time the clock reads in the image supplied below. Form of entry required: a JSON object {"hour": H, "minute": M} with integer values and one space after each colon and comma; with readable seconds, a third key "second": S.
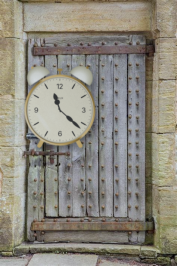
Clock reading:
{"hour": 11, "minute": 22}
